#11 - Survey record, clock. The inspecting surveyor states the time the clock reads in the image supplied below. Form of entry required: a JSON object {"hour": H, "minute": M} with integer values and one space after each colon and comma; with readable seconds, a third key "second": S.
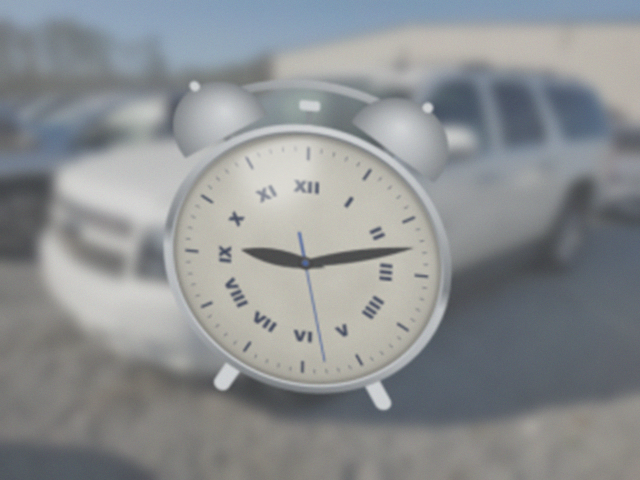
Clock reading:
{"hour": 9, "minute": 12, "second": 28}
